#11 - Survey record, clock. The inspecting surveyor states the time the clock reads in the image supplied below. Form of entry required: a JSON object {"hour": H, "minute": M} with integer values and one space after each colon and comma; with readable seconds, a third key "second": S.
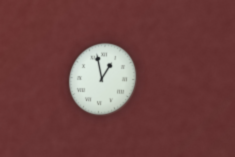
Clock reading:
{"hour": 12, "minute": 57}
